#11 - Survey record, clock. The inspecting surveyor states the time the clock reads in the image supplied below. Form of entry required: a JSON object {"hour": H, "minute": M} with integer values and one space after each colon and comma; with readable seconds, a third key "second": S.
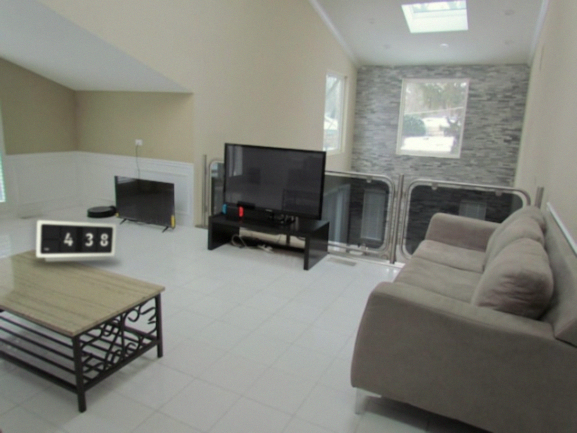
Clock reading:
{"hour": 4, "minute": 38}
